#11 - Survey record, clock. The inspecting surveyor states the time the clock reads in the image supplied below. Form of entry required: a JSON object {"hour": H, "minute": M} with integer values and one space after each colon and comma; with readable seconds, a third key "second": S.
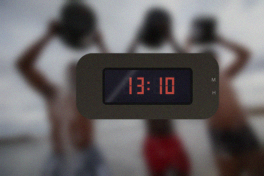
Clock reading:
{"hour": 13, "minute": 10}
